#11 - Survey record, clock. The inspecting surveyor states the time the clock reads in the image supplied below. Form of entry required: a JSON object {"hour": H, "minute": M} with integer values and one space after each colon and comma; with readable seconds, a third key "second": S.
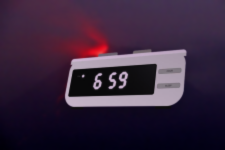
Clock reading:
{"hour": 6, "minute": 59}
